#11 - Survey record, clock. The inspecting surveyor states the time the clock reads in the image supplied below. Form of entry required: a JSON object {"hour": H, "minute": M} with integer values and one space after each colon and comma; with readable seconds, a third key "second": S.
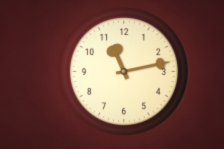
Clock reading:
{"hour": 11, "minute": 13}
